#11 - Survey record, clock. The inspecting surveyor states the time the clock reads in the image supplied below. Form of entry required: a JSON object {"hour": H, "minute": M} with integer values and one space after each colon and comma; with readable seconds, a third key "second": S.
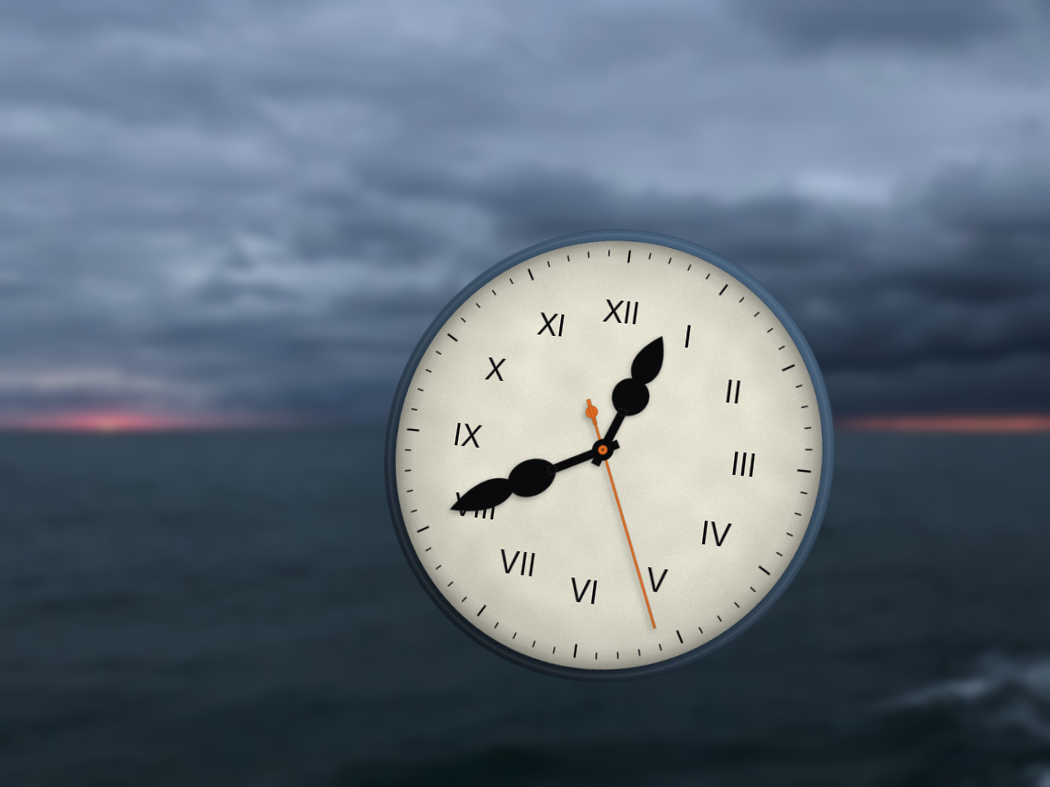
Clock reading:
{"hour": 12, "minute": 40, "second": 26}
